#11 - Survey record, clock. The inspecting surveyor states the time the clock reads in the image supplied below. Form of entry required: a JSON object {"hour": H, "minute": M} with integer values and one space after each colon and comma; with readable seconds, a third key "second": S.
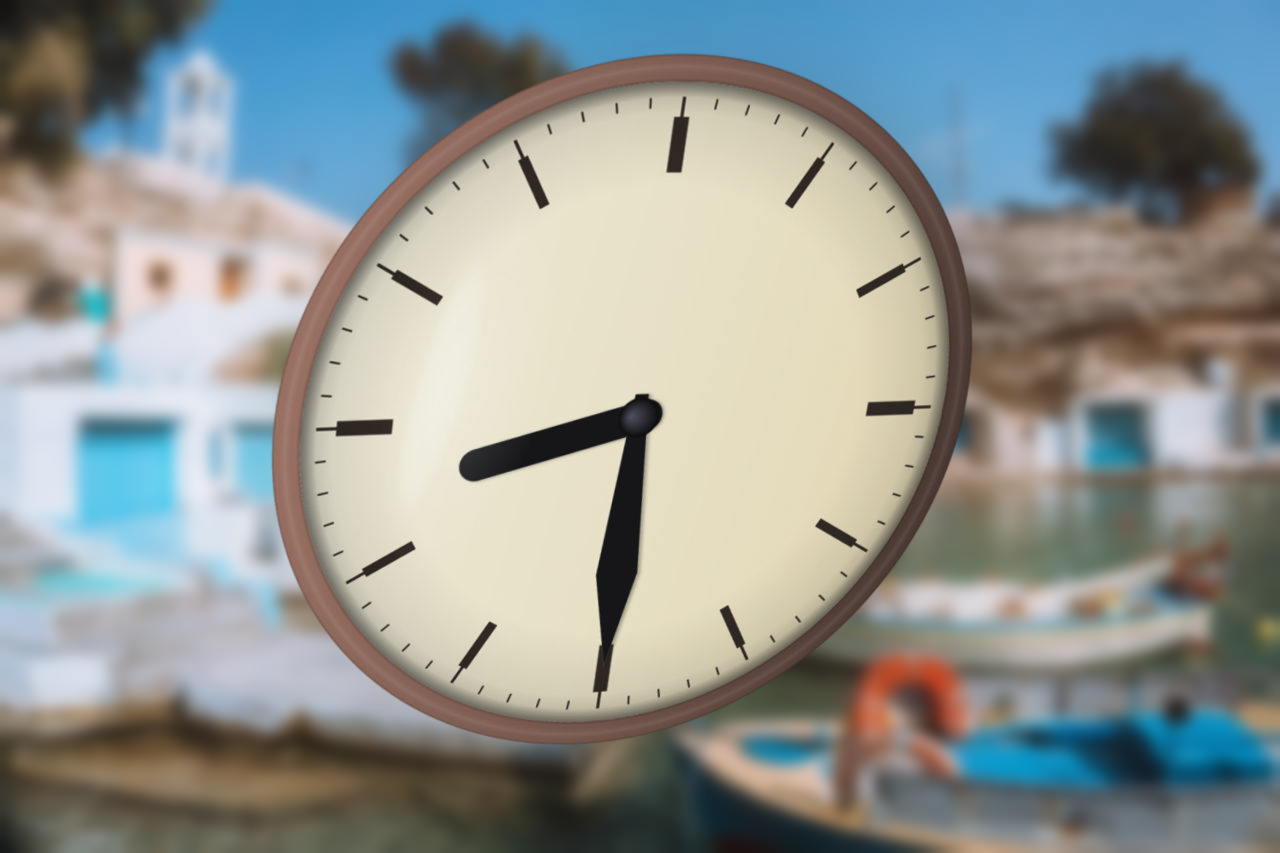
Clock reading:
{"hour": 8, "minute": 30}
